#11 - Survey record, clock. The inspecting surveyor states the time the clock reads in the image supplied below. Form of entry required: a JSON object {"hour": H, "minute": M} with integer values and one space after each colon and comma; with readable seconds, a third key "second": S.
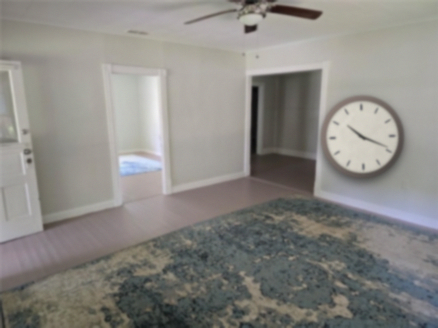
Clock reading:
{"hour": 10, "minute": 19}
